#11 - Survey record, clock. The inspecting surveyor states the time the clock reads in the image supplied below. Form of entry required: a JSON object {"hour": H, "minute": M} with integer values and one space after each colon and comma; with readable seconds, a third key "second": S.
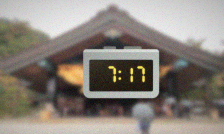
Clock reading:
{"hour": 7, "minute": 17}
